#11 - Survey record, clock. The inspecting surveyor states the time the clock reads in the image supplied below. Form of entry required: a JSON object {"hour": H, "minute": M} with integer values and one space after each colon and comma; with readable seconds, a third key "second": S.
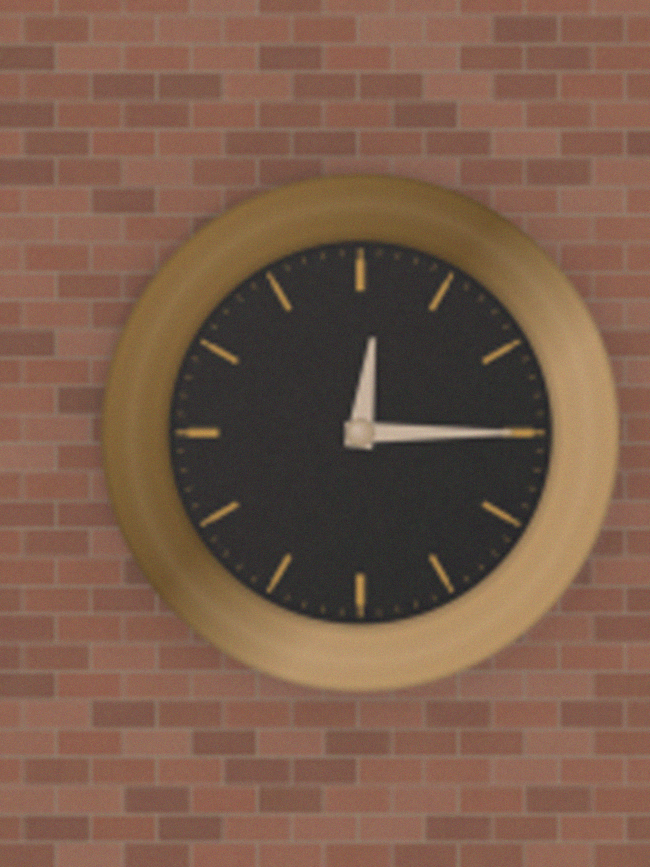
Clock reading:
{"hour": 12, "minute": 15}
